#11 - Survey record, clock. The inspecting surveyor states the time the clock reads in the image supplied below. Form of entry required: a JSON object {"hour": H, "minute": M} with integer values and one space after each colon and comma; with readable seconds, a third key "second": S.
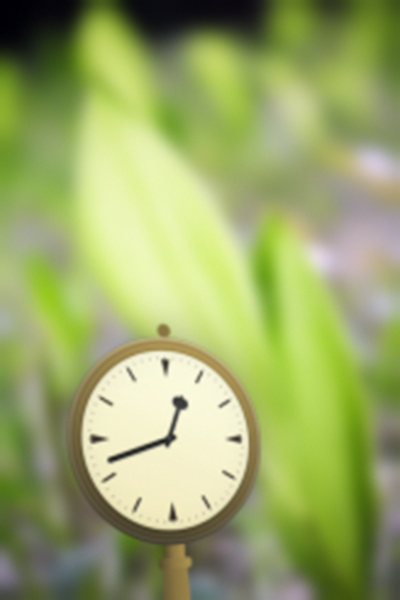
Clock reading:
{"hour": 12, "minute": 42}
